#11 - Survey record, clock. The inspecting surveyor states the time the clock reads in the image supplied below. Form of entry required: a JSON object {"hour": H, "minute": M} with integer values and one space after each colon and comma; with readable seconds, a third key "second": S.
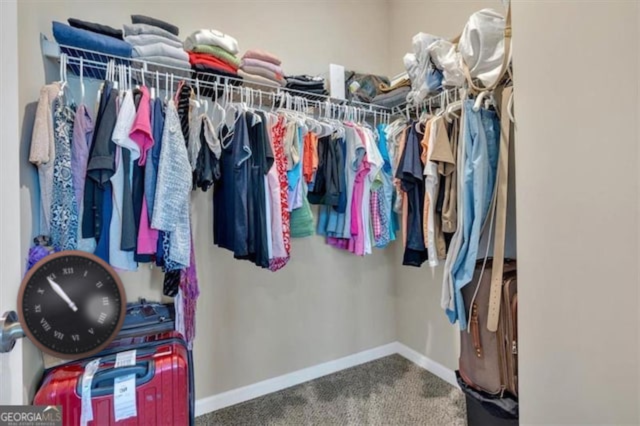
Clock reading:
{"hour": 10, "minute": 54}
